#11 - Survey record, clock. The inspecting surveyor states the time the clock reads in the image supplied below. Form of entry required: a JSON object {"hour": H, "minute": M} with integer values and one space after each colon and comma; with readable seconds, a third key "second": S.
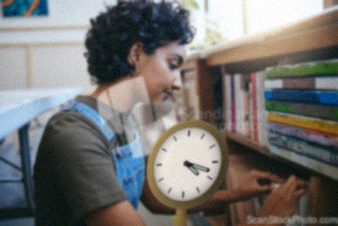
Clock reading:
{"hour": 4, "minute": 18}
